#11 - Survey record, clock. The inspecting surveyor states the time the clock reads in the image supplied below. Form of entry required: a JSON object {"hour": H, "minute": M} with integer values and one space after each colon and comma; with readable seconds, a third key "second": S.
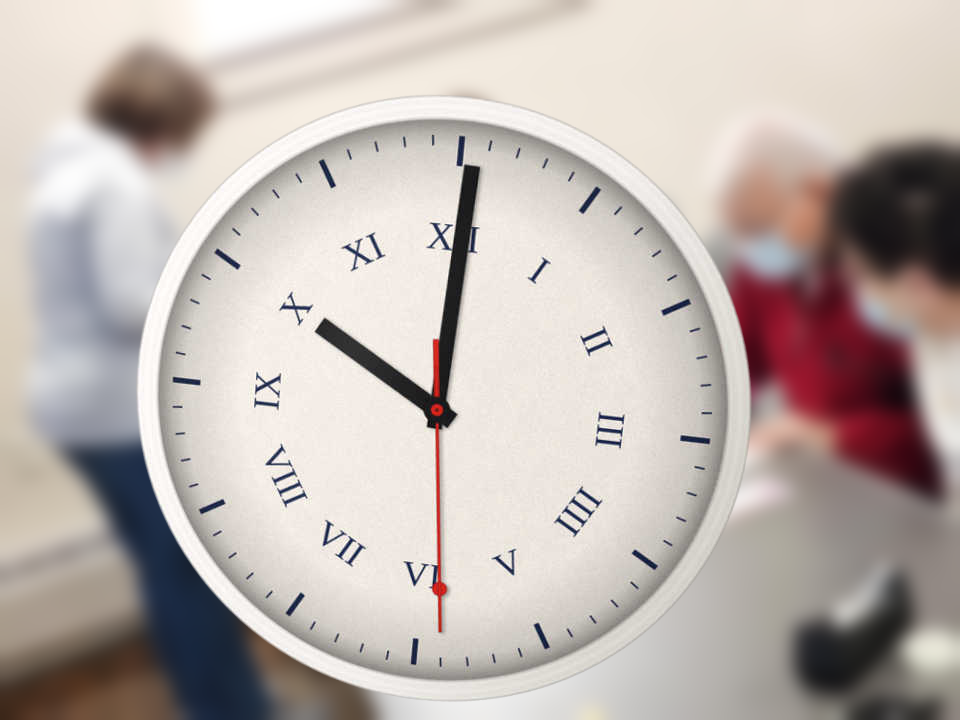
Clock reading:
{"hour": 10, "minute": 0, "second": 29}
